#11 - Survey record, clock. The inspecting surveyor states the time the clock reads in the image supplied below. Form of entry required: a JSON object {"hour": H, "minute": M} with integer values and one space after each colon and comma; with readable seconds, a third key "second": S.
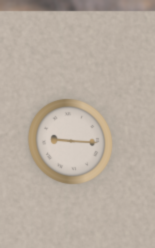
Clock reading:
{"hour": 9, "minute": 16}
